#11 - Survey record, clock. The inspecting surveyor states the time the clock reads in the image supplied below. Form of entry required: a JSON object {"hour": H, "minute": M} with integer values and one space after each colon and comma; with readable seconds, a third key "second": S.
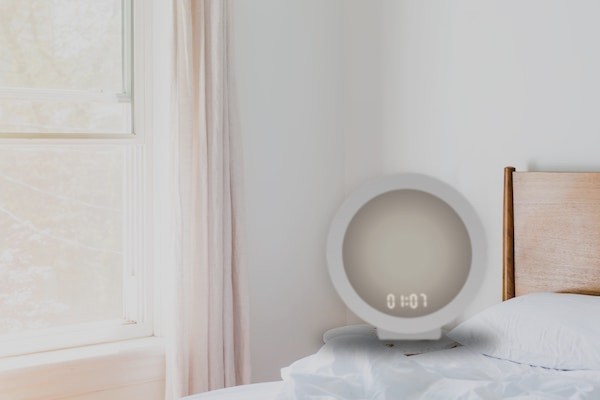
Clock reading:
{"hour": 1, "minute": 7}
